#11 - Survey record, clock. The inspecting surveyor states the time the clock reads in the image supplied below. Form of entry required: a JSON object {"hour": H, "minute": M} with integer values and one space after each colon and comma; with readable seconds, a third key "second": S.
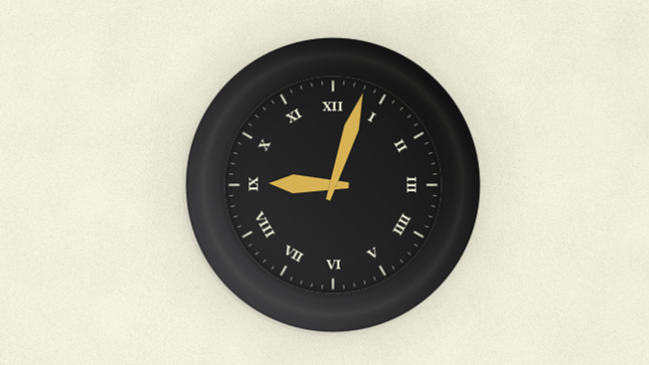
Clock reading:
{"hour": 9, "minute": 3}
